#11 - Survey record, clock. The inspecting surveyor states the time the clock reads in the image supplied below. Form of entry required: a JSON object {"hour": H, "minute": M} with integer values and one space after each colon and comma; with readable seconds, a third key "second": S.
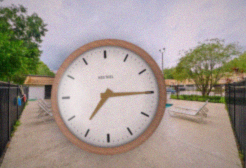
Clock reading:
{"hour": 7, "minute": 15}
